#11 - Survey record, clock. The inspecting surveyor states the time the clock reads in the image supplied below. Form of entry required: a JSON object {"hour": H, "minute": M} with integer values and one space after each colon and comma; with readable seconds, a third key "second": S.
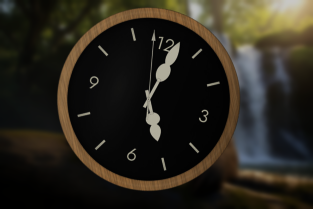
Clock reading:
{"hour": 5, "minute": 1, "second": 58}
